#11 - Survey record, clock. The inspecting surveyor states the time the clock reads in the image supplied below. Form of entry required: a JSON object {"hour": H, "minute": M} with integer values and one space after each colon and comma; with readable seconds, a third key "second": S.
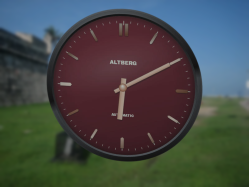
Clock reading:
{"hour": 6, "minute": 10}
